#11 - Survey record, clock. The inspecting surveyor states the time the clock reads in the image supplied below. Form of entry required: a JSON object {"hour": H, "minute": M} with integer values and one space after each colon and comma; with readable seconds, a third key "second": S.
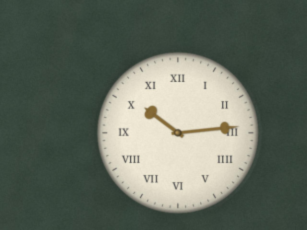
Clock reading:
{"hour": 10, "minute": 14}
